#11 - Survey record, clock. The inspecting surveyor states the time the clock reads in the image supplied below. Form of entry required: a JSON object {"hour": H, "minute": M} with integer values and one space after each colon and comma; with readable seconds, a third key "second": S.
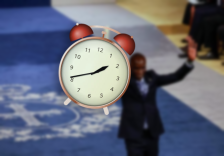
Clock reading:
{"hour": 1, "minute": 41}
